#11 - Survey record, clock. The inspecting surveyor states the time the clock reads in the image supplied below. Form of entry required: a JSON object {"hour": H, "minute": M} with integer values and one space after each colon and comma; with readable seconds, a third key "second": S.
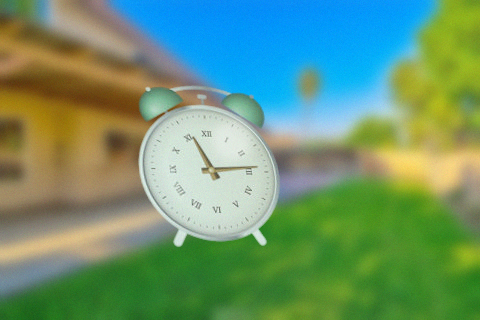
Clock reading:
{"hour": 11, "minute": 14}
